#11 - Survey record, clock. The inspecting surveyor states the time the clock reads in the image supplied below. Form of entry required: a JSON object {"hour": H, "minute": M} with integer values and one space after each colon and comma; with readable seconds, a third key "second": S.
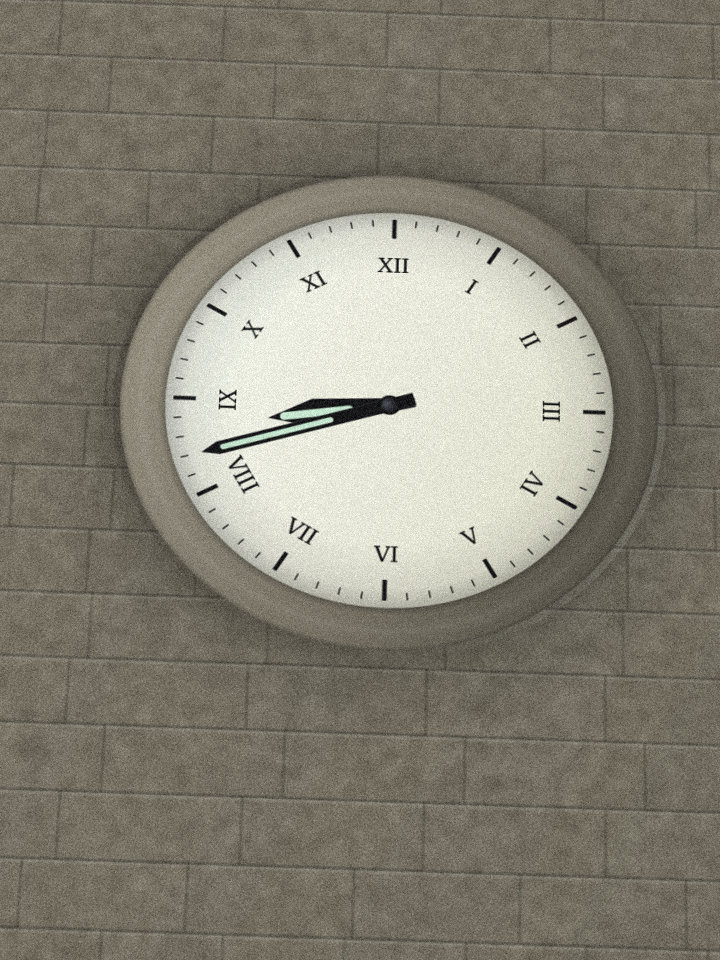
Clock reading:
{"hour": 8, "minute": 42}
